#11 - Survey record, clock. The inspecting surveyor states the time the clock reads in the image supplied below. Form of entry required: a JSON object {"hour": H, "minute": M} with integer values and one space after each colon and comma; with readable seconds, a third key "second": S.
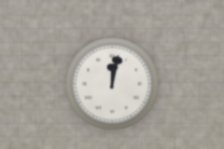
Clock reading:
{"hour": 12, "minute": 2}
